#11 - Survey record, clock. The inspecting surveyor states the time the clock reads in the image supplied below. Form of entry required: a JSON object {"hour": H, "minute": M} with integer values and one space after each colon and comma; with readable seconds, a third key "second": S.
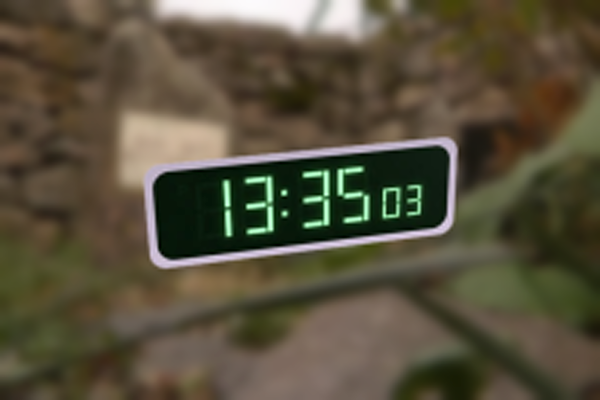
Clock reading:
{"hour": 13, "minute": 35, "second": 3}
